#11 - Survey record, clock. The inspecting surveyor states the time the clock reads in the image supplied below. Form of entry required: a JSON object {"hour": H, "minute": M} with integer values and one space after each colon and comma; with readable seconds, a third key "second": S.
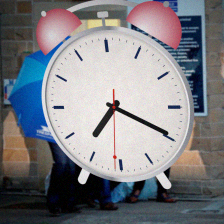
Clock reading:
{"hour": 7, "minute": 19, "second": 31}
